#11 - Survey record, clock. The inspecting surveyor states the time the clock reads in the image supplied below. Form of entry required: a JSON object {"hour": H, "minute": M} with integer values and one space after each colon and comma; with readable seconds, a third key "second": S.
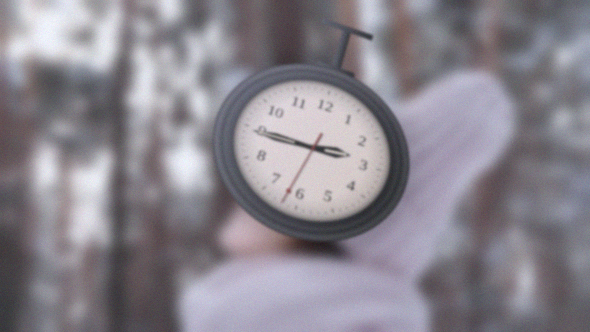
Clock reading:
{"hour": 2, "minute": 44, "second": 32}
